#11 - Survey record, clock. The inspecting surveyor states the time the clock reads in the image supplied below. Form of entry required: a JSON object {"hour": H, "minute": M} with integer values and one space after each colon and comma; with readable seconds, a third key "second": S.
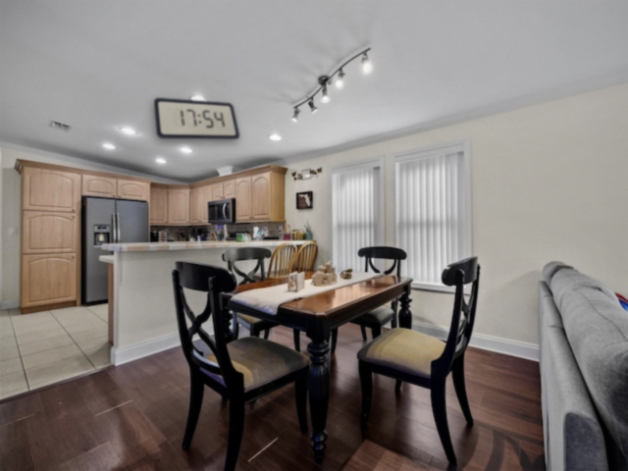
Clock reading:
{"hour": 17, "minute": 54}
